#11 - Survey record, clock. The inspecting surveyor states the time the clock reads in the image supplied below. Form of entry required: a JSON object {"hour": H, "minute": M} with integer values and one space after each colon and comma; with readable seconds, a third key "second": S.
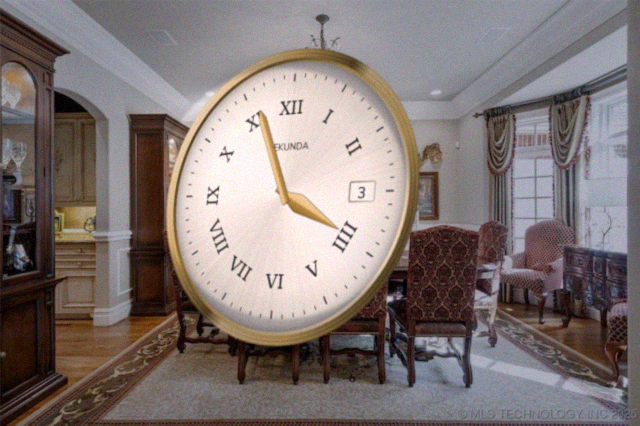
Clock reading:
{"hour": 3, "minute": 56}
